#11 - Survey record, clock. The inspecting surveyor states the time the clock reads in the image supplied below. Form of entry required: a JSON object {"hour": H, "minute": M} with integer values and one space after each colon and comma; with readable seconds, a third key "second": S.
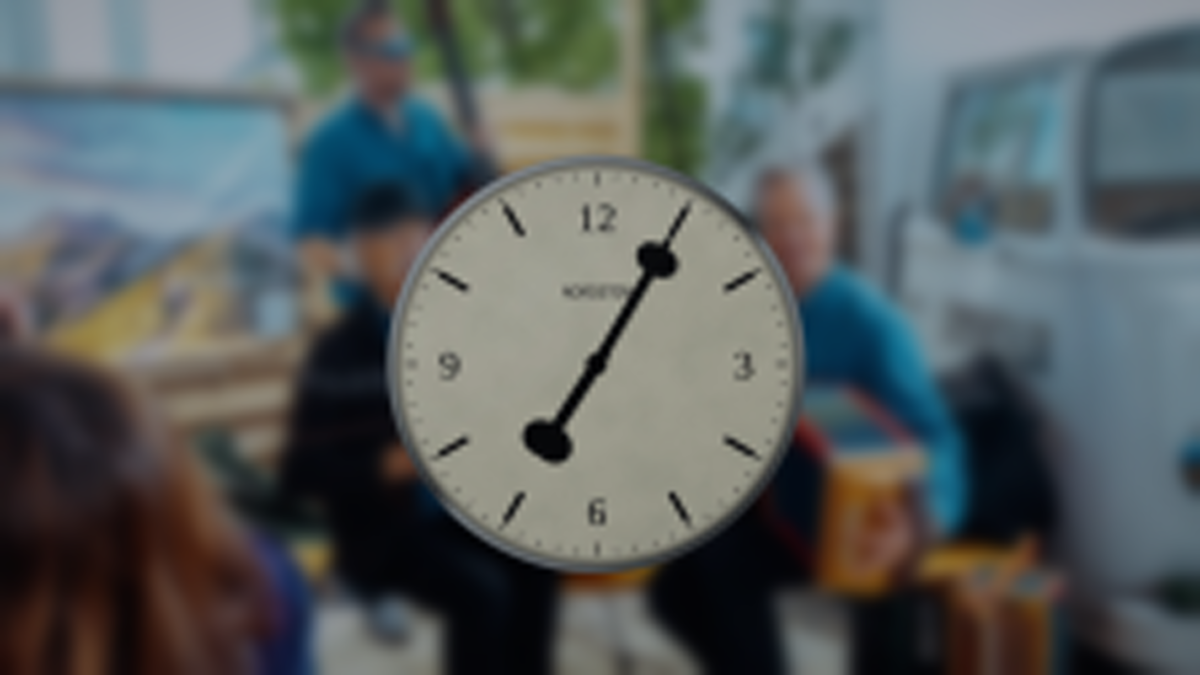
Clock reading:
{"hour": 7, "minute": 5}
